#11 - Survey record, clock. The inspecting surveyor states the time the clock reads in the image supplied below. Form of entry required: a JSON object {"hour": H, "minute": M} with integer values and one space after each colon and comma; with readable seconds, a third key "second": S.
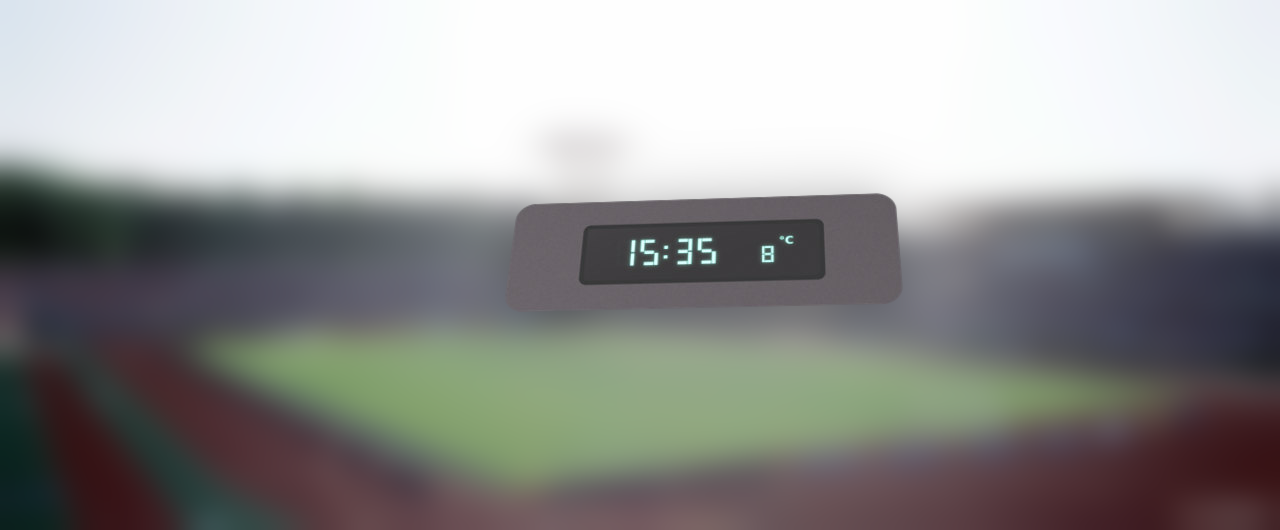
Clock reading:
{"hour": 15, "minute": 35}
